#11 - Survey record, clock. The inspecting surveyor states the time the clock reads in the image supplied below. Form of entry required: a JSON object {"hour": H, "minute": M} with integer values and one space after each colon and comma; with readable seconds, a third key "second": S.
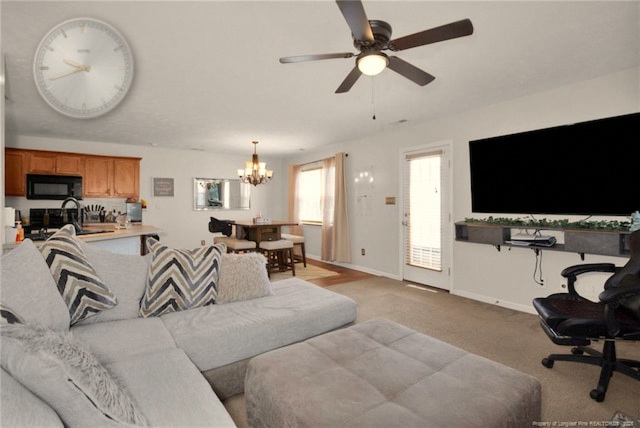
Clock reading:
{"hour": 9, "minute": 42}
